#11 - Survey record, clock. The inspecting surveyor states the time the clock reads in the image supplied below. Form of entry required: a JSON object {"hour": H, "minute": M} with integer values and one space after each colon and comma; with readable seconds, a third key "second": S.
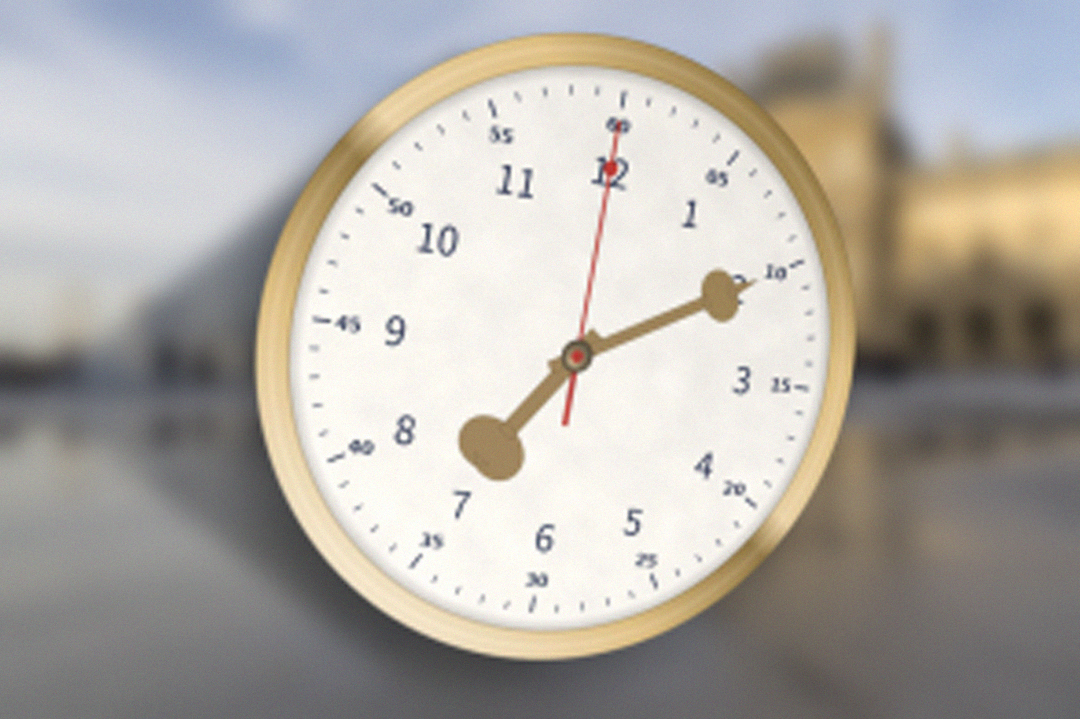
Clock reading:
{"hour": 7, "minute": 10, "second": 0}
